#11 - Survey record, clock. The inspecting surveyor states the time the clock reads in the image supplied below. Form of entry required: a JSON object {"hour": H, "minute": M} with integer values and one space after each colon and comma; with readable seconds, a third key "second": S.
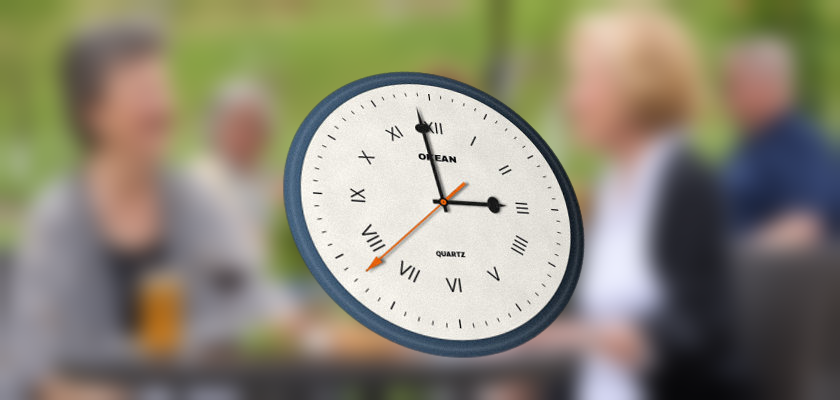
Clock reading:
{"hour": 2, "minute": 58, "second": 38}
